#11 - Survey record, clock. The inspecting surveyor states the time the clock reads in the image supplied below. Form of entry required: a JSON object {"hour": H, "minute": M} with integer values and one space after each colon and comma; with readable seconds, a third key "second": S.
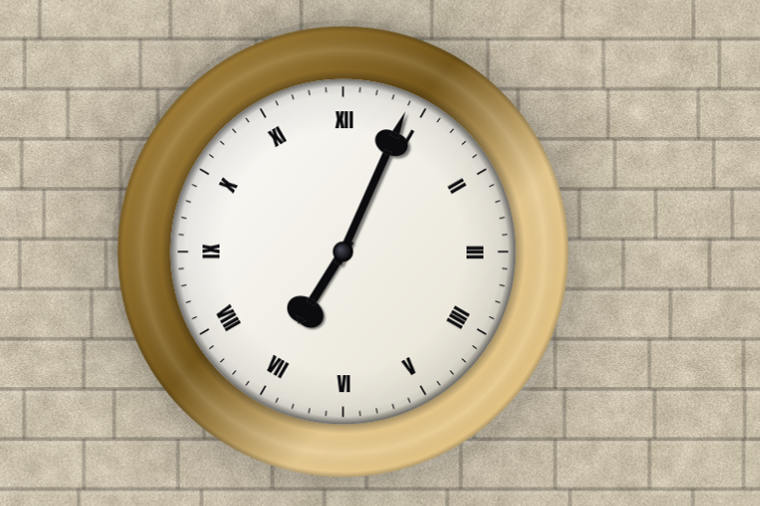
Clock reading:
{"hour": 7, "minute": 4}
